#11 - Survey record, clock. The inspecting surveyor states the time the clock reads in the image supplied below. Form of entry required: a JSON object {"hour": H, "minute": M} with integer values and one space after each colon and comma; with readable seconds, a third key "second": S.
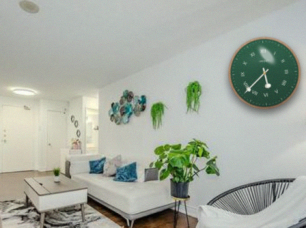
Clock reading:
{"hour": 5, "minute": 38}
